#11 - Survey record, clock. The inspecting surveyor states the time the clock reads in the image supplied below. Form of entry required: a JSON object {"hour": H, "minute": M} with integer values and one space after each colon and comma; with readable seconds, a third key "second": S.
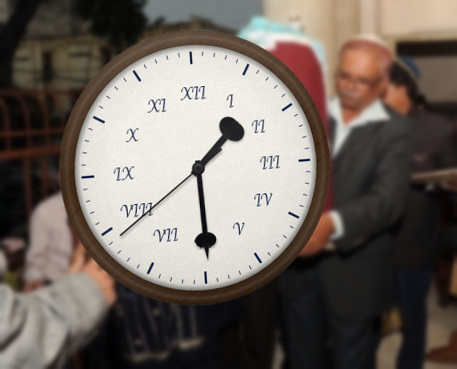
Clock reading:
{"hour": 1, "minute": 29, "second": 39}
